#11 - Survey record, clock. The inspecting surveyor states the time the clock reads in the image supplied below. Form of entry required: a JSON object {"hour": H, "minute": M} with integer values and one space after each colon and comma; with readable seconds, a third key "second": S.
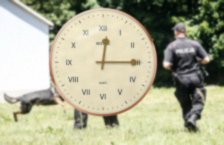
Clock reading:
{"hour": 12, "minute": 15}
